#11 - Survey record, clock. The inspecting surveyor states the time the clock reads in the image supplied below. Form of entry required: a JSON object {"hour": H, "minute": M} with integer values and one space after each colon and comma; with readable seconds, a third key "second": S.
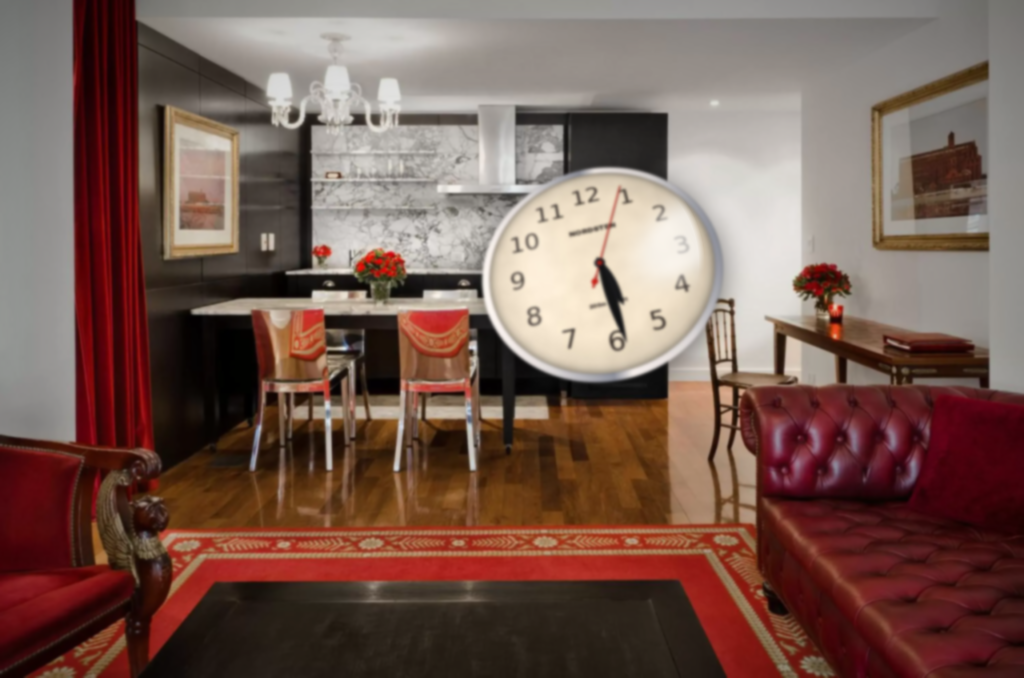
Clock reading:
{"hour": 5, "minute": 29, "second": 4}
